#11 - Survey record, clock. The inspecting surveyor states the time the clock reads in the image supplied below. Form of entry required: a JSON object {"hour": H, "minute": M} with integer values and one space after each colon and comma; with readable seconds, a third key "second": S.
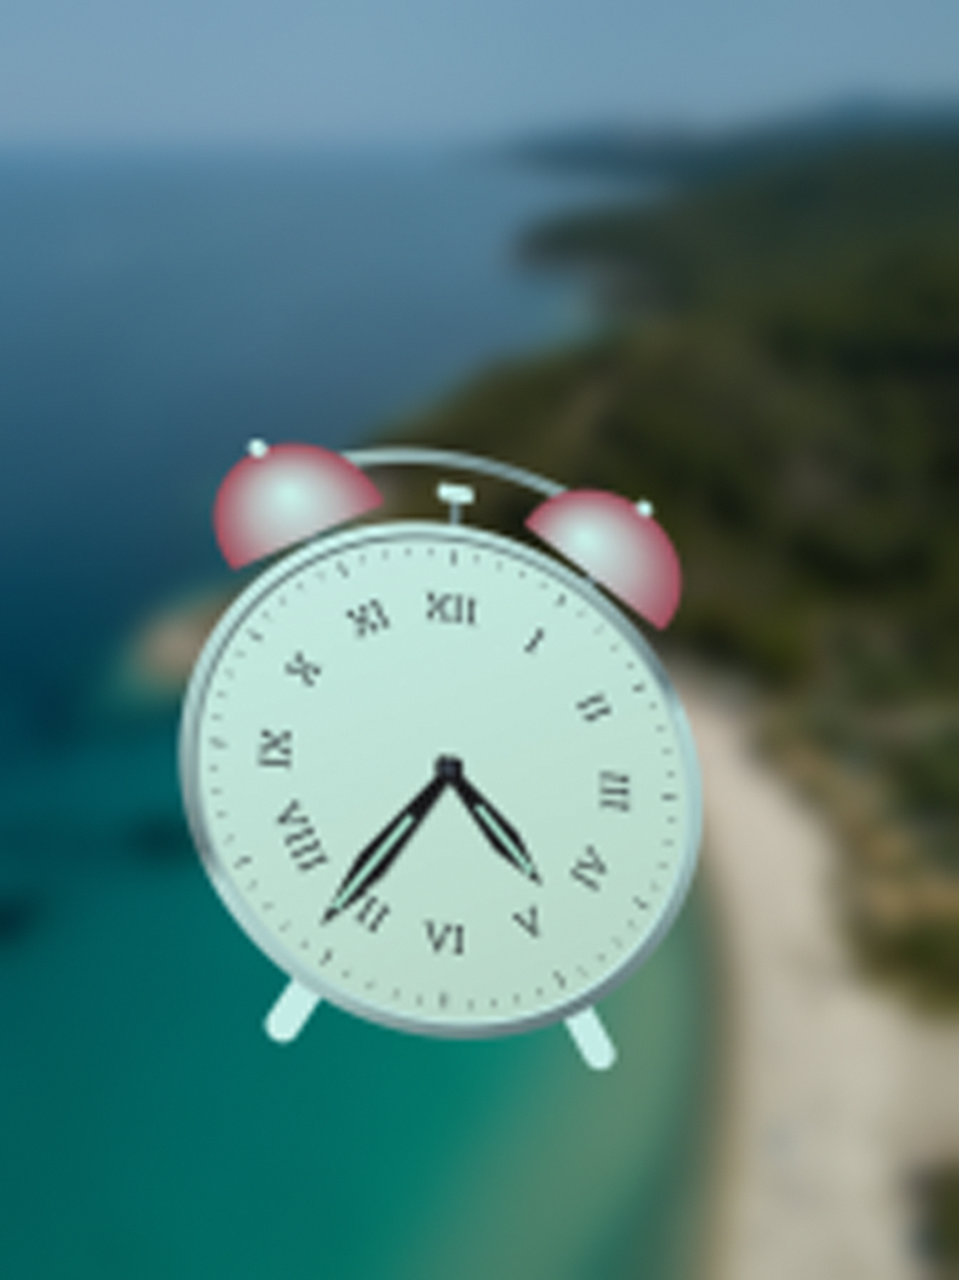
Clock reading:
{"hour": 4, "minute": 36}
